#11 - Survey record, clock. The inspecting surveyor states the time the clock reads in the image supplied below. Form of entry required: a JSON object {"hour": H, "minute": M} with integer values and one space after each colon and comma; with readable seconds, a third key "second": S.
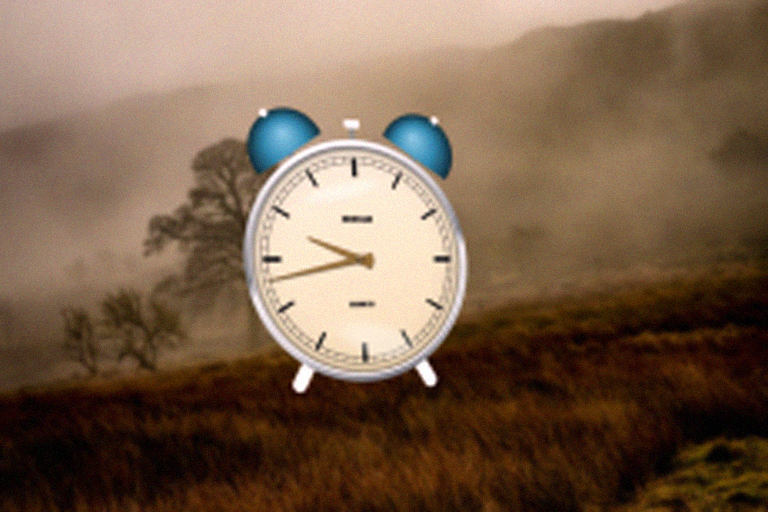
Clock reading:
{"hour": 9, "minute": 43}
